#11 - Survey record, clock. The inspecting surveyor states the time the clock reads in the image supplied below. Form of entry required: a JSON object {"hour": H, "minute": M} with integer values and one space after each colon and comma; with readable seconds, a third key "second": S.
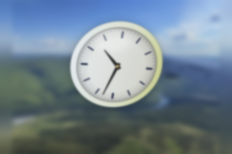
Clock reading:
{"hour": 10, "minute": 33}
